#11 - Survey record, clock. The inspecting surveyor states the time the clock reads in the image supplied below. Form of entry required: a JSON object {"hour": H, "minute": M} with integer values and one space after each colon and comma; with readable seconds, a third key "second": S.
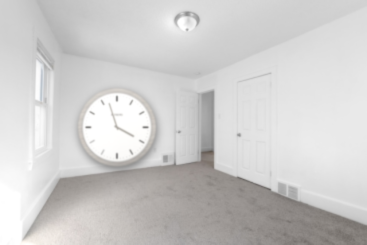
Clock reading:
{"hour": 3, "minute": 57}
